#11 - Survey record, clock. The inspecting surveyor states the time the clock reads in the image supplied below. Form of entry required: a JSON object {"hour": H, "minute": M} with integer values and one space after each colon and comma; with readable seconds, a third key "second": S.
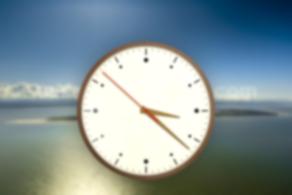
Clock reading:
{"hour": 3, "minute": 21, "second": 52}
